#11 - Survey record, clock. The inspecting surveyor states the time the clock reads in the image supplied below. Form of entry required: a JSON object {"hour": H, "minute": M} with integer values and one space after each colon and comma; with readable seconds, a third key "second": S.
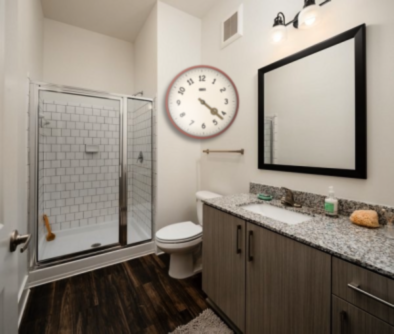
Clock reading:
{"hour": 4, "minute": 22}
